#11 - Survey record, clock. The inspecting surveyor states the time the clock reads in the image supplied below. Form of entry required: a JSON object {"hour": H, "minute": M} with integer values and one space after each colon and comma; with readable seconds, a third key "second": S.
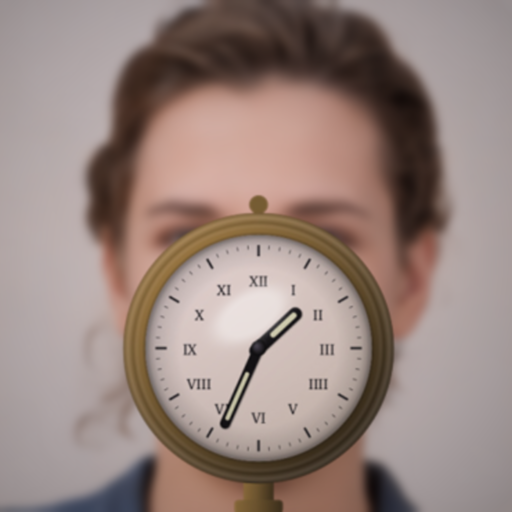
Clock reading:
{"hour": 1, "minute": 34}
